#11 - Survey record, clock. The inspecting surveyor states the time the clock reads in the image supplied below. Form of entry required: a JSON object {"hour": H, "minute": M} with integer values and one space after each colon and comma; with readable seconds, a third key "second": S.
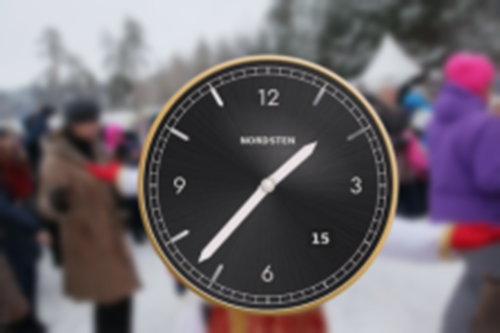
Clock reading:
{"hour": 1, "minute": 37}
